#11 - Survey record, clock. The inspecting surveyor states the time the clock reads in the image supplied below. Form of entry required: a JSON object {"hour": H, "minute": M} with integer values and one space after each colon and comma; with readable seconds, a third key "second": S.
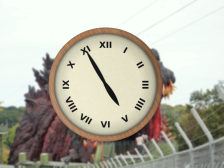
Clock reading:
{"hour": 4, "minute": 55}
